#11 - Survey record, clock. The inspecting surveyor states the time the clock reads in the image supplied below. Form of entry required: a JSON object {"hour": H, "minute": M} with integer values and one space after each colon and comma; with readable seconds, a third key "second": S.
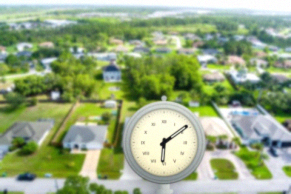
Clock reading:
{"hour": 6, "minute": 9}
